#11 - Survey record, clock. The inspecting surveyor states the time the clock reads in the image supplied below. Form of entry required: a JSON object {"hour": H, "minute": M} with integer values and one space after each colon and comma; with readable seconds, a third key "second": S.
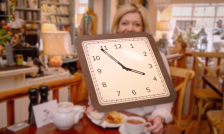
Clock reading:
{"hour": 3, "minute": 54}
